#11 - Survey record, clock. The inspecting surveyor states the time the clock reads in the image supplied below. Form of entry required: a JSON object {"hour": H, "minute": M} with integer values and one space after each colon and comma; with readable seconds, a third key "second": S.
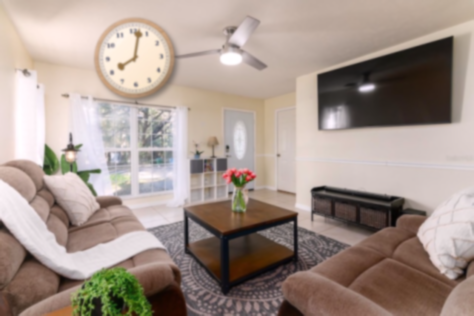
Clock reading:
{"hour": 8, "minute": 2}
